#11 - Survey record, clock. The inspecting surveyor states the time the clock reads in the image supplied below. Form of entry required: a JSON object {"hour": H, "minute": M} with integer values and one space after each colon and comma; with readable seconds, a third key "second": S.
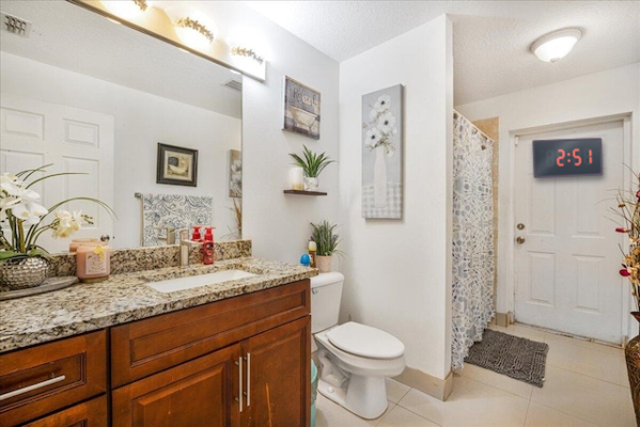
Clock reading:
{"hour": 2, "minute": 51}
